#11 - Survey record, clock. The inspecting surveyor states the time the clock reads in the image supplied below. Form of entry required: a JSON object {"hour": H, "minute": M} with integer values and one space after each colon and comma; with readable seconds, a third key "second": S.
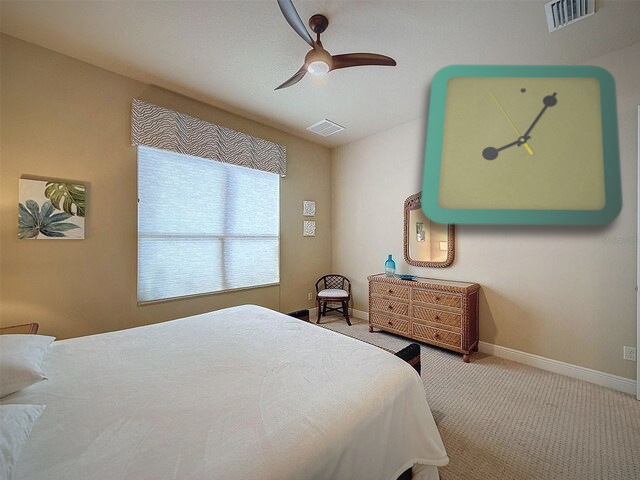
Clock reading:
{"hour": 8, "minute": 4, "second": 55}
